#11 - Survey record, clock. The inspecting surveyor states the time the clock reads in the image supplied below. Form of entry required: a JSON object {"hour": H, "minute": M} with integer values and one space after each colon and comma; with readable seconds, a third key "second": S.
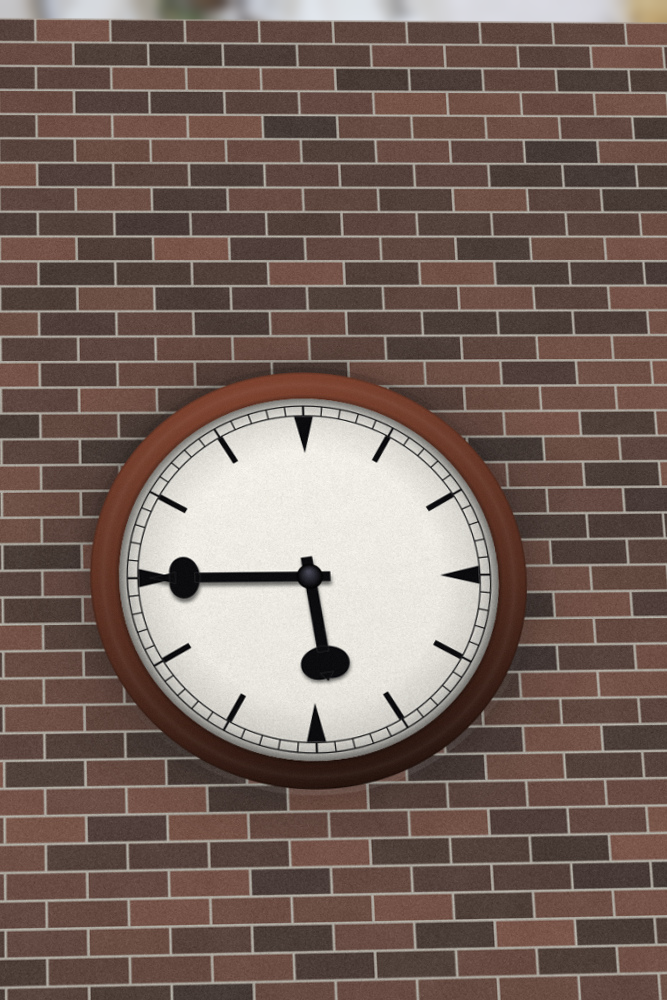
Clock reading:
{"hour": 5, "minute": 45}
